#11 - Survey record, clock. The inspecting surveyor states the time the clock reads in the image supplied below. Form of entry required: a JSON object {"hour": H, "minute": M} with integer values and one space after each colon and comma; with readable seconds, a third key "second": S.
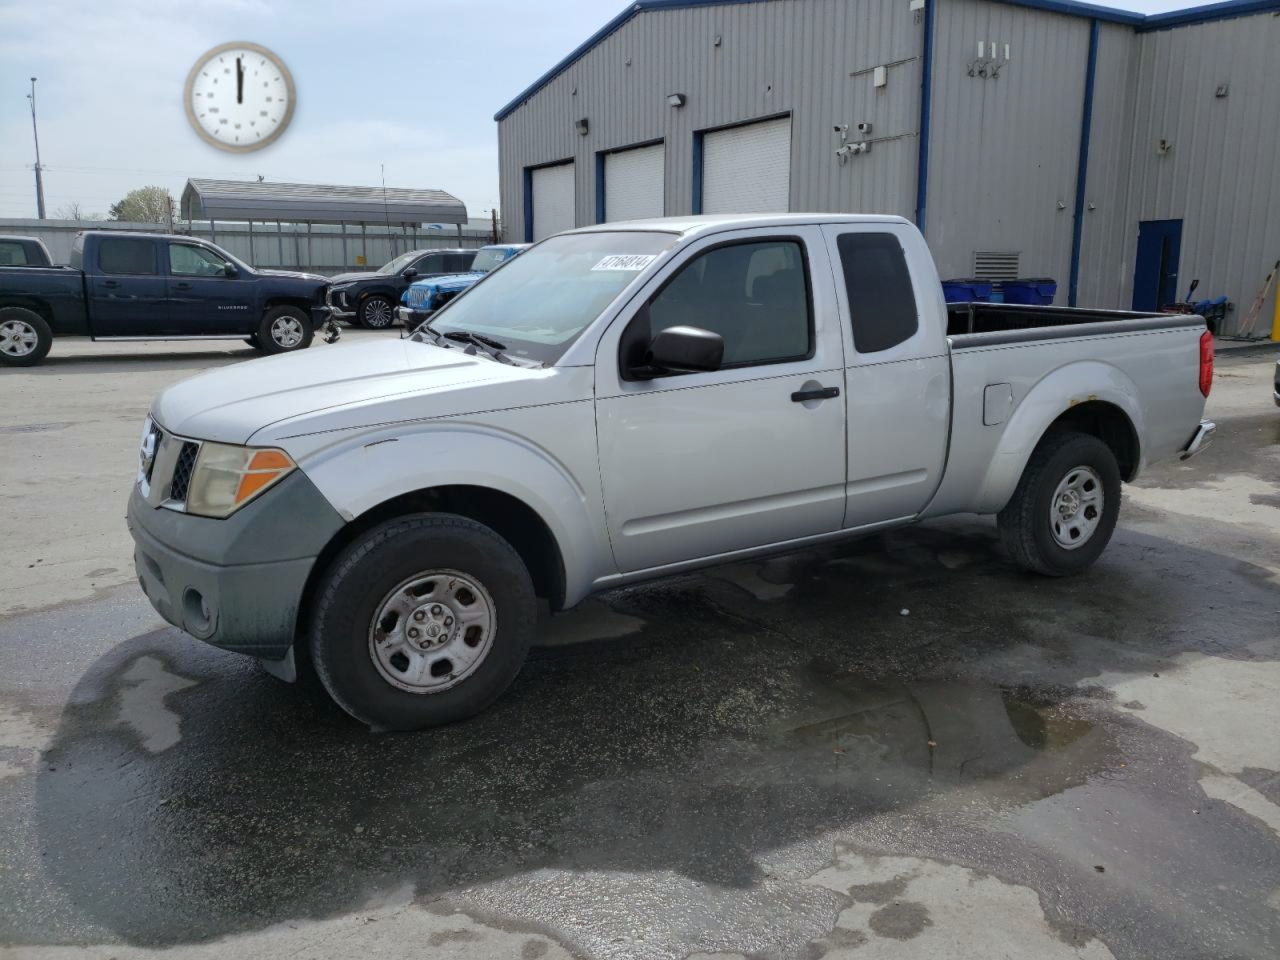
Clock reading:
{"hour": 11, "minute": 59}
